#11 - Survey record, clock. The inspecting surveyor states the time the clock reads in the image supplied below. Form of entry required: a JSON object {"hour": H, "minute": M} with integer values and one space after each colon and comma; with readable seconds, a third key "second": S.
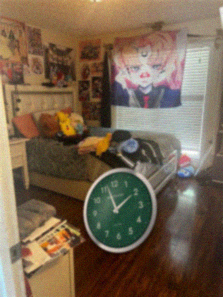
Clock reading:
{"hour": 1, "minute": 57}
